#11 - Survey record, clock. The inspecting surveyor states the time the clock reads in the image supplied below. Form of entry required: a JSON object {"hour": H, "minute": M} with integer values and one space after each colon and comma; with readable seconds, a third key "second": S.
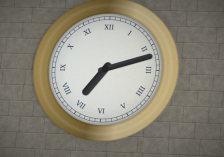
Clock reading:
{"hour": 7, "minute": 12}
